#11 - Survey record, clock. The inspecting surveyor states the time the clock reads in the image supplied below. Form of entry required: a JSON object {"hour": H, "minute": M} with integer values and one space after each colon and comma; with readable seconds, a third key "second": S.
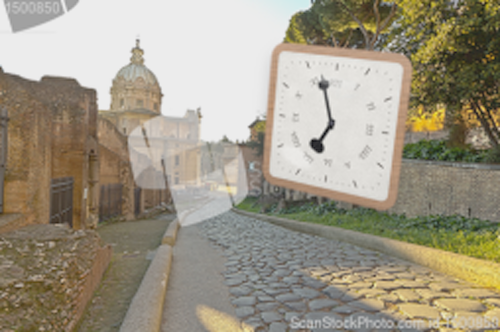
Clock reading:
{"hour": 6, "minute": 57}
